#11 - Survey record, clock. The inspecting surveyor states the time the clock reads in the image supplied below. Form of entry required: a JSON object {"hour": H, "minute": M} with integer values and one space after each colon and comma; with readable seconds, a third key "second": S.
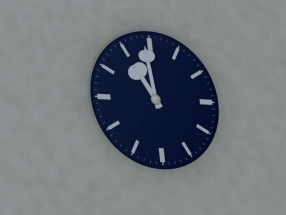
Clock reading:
{"hour": 10, "minute": 59}
